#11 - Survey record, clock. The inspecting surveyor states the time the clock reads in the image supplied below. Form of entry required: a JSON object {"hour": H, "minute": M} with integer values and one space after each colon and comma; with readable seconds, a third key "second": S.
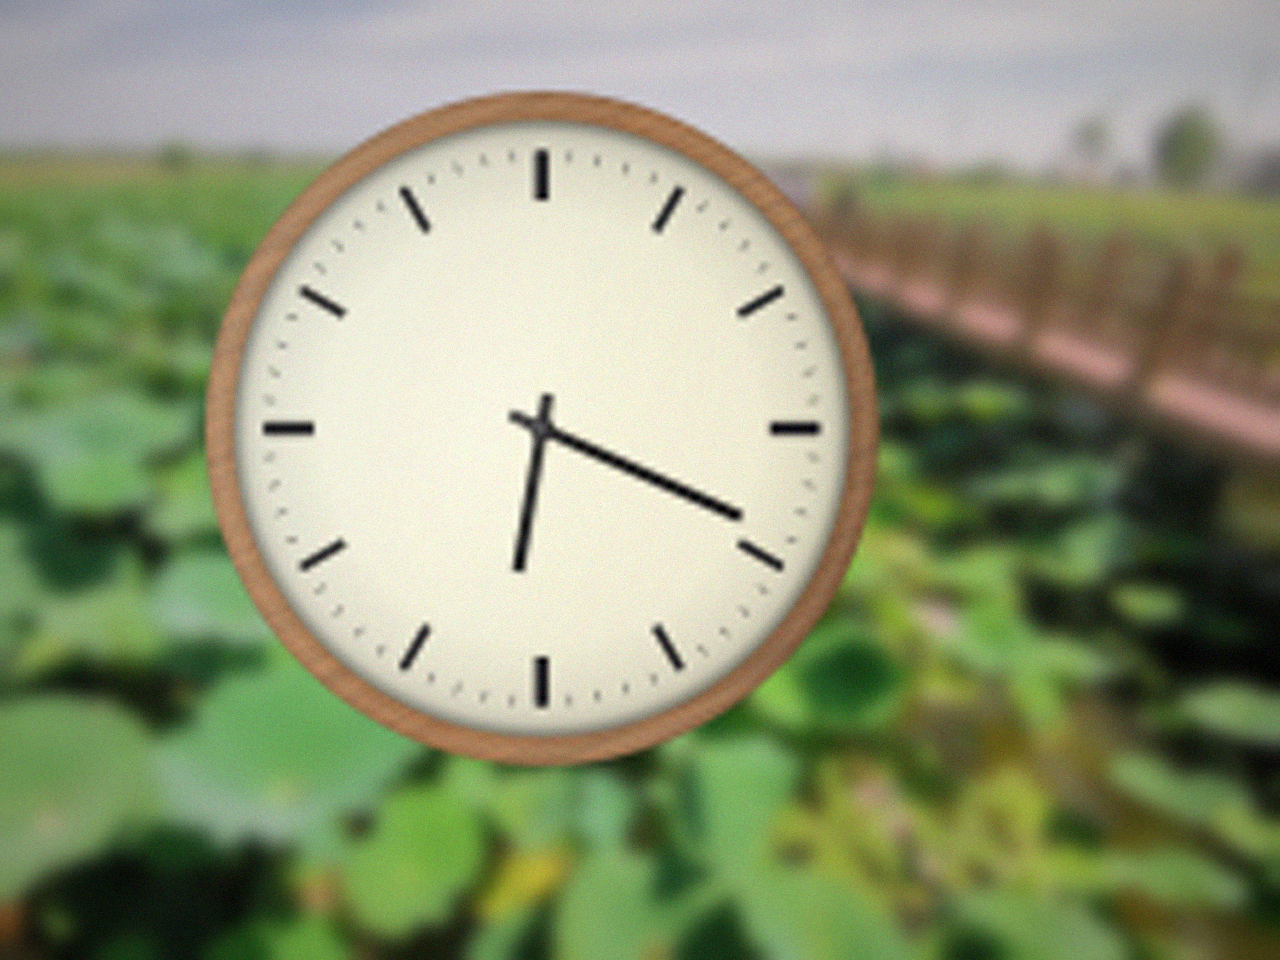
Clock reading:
{"hour": 6, "minute": 19}
